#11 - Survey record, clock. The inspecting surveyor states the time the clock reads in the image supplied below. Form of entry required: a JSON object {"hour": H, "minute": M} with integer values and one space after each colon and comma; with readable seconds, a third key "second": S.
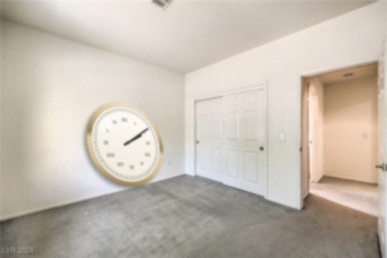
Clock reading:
{"hour": 2, "minute": 10}
